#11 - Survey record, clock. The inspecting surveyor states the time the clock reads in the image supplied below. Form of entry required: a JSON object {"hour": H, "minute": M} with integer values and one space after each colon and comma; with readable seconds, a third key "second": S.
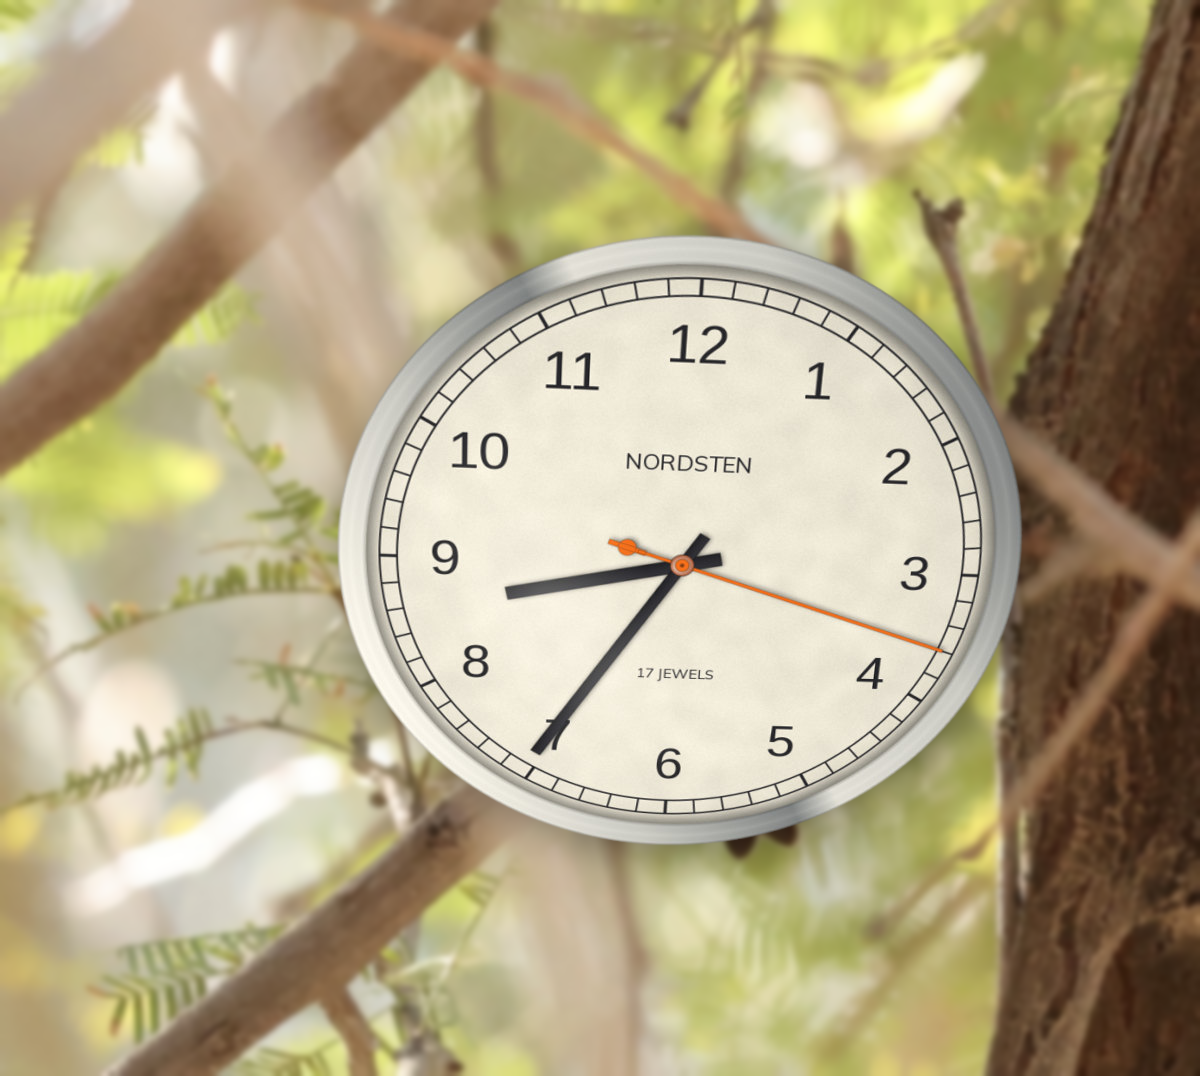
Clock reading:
{"hour": 8, "minute": 35, "second": 18}
